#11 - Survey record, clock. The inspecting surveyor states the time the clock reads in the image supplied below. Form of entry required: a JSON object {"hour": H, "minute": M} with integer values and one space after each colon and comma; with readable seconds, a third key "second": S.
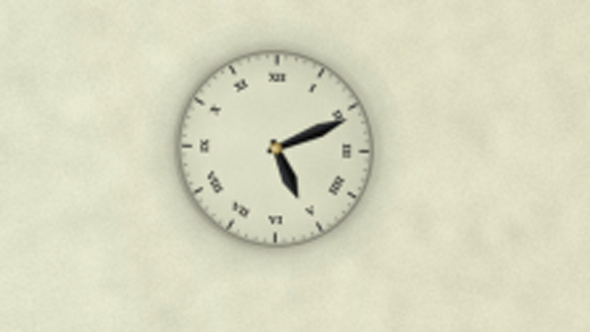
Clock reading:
{"hour": 5, "minute": 11}
